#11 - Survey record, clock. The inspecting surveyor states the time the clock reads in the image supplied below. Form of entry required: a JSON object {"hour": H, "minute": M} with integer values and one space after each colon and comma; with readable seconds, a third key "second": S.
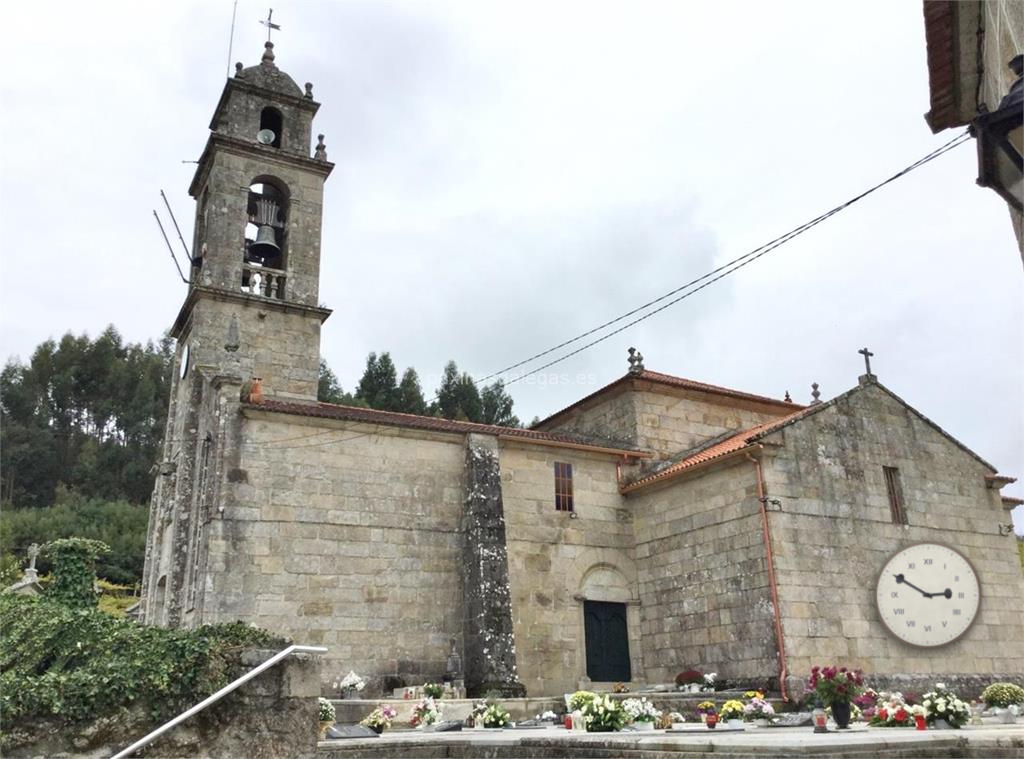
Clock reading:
{"hour": 2, "minute": 50}
